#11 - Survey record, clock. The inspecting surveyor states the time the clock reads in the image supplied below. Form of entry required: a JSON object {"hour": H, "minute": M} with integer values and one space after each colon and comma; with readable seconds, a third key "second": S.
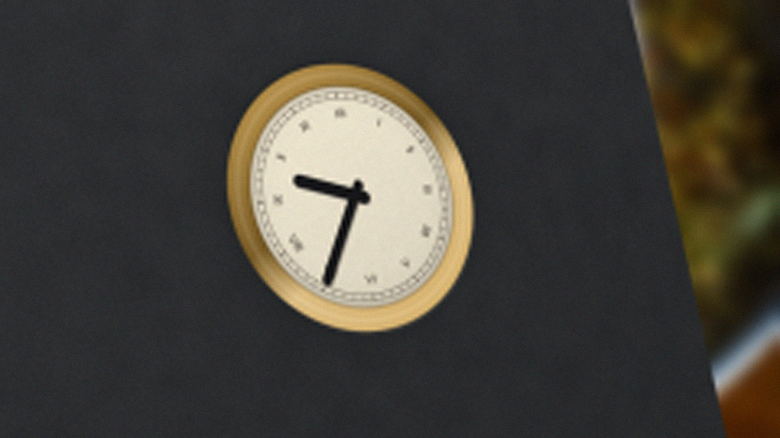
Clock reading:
{"hour": 9, "minute": 35}
